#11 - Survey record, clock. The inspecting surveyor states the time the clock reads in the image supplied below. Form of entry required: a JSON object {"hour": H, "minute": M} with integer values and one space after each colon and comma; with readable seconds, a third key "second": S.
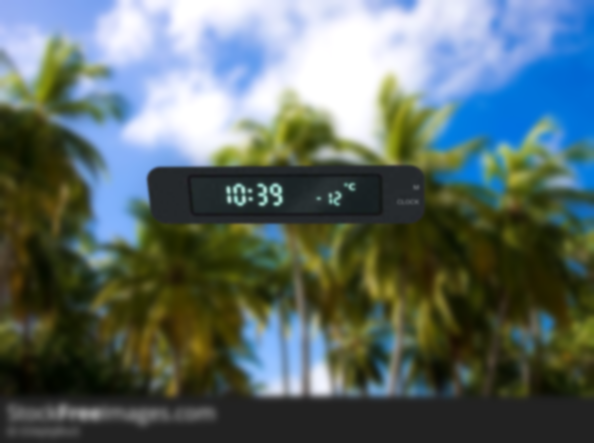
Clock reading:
{"hour": 10, "minute": 39}
